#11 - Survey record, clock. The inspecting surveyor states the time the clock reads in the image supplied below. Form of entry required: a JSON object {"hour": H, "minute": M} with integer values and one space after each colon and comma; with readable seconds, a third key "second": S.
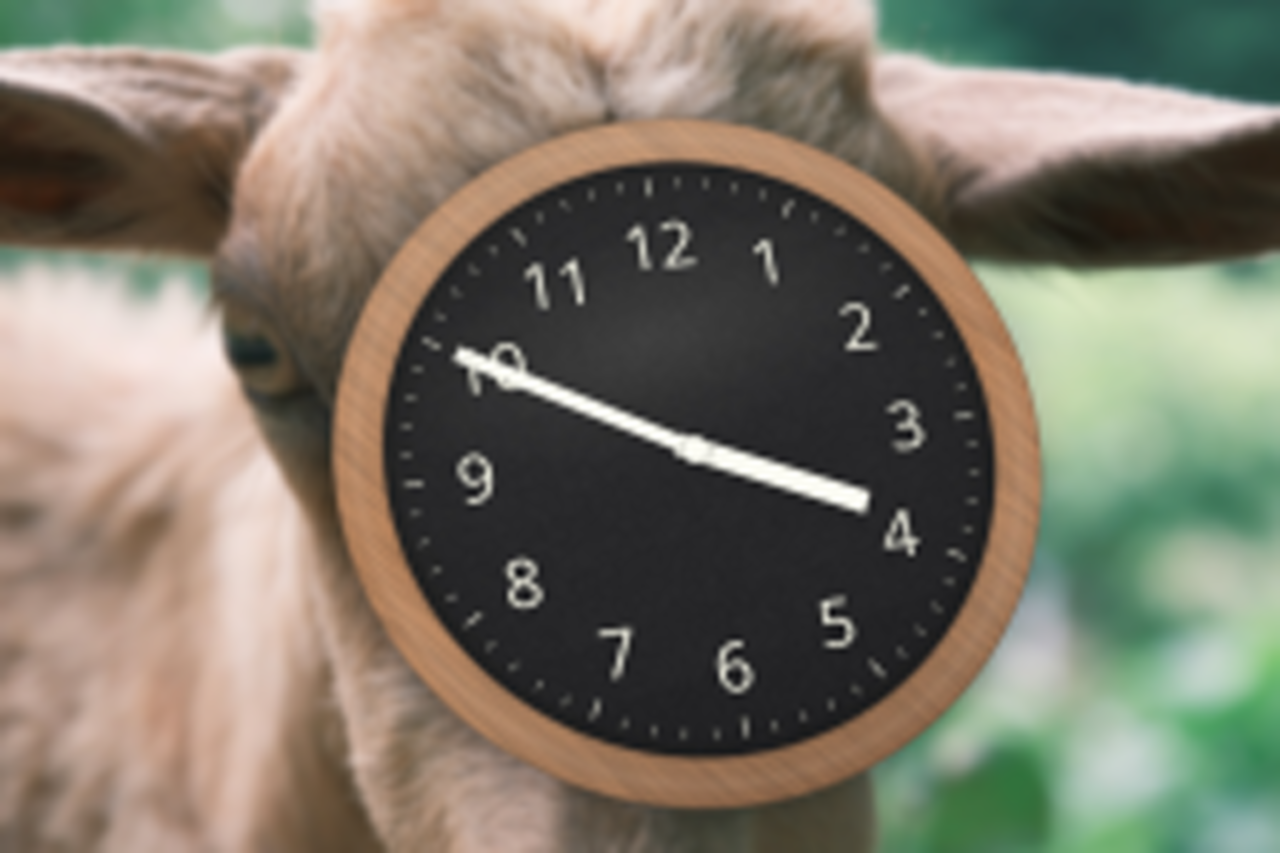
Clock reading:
{"hour": 3, "minute": 50}
